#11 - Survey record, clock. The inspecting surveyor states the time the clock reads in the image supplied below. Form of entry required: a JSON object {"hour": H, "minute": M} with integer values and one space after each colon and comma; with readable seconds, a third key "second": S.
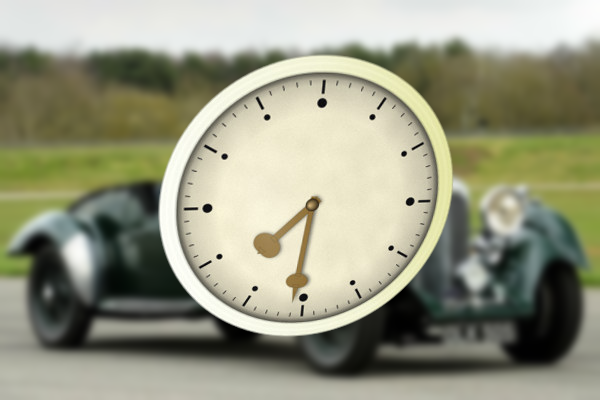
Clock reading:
{"hour": 7, "minute": 31}
